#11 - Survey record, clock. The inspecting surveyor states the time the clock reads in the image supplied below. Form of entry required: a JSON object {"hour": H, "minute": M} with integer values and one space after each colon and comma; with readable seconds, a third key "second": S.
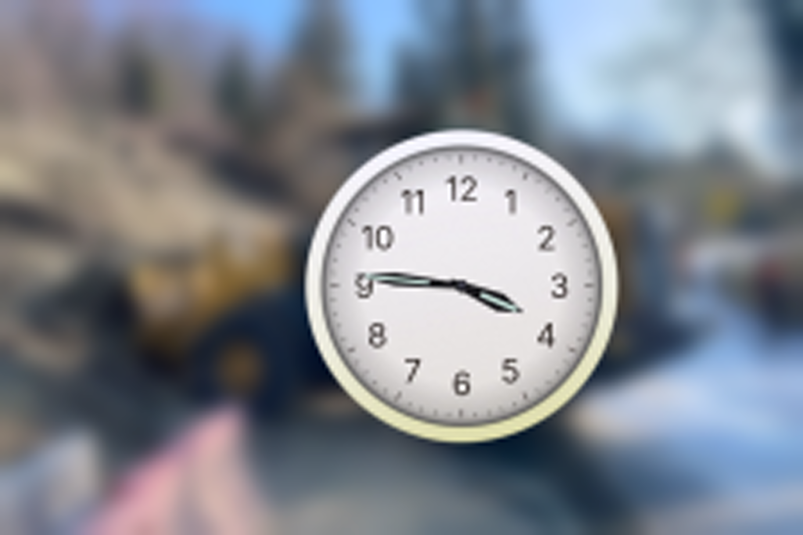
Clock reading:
{"hour": 3, "minute": 46}
